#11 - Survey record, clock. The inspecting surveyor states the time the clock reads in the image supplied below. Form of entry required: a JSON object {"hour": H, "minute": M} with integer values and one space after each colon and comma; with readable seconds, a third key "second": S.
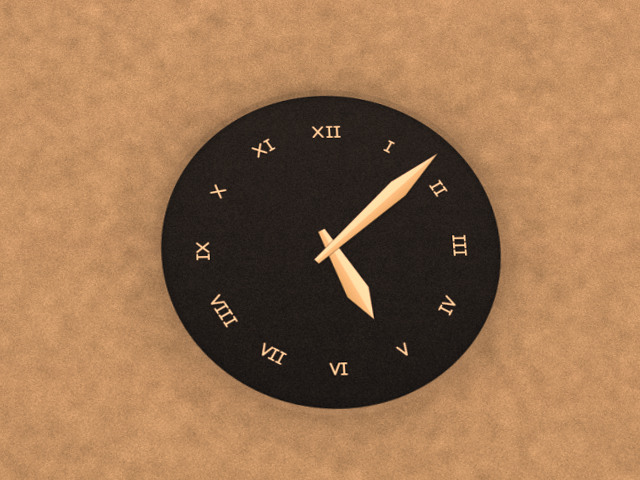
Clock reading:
{"hour": 5, "minute": 8}
